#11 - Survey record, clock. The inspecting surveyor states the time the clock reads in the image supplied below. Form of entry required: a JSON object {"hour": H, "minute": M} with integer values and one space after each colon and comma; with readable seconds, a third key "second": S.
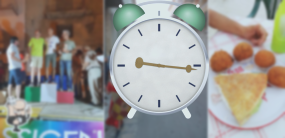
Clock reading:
{"hour": 9, "minute": 16}
